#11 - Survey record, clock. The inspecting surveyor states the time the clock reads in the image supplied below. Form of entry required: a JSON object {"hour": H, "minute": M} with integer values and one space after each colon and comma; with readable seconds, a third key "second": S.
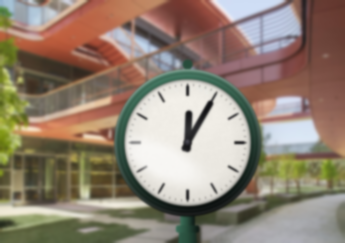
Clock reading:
{"hour": 12, "minute": 5}
